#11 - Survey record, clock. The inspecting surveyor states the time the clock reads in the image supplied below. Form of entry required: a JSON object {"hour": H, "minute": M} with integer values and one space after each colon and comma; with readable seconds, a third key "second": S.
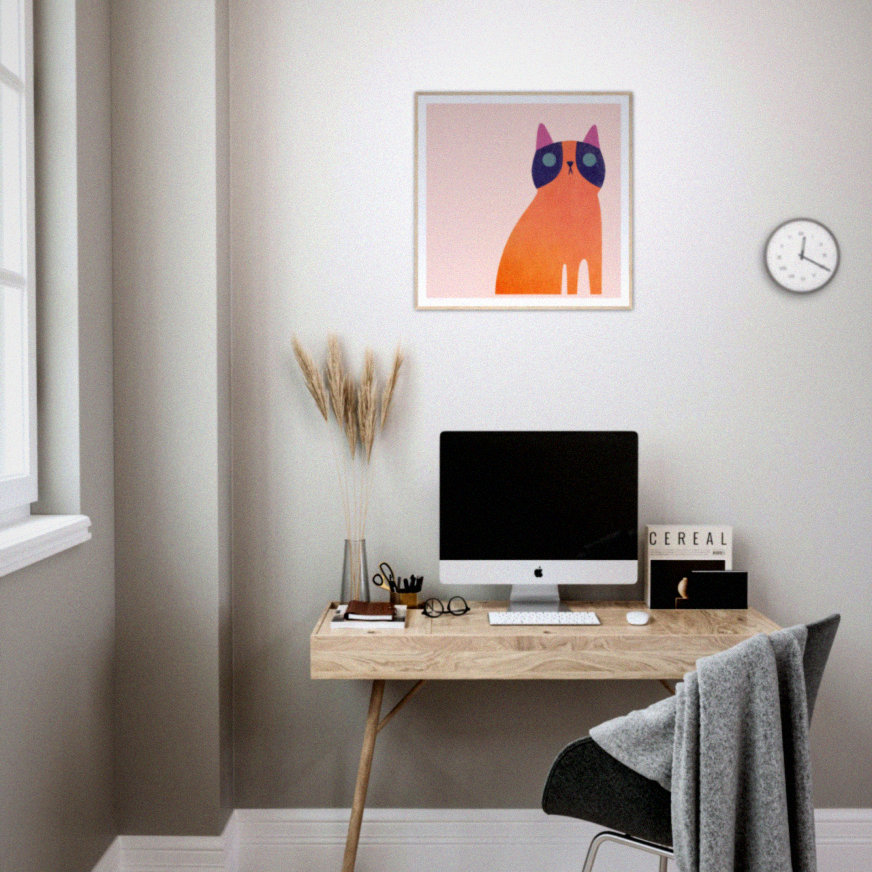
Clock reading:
{"hour": 12, "minute": 20}
